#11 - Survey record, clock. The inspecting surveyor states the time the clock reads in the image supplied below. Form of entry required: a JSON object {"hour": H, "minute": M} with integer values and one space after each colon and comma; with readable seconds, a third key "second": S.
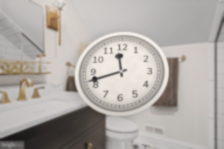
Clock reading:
{"hour": 11, "minute": 42}
